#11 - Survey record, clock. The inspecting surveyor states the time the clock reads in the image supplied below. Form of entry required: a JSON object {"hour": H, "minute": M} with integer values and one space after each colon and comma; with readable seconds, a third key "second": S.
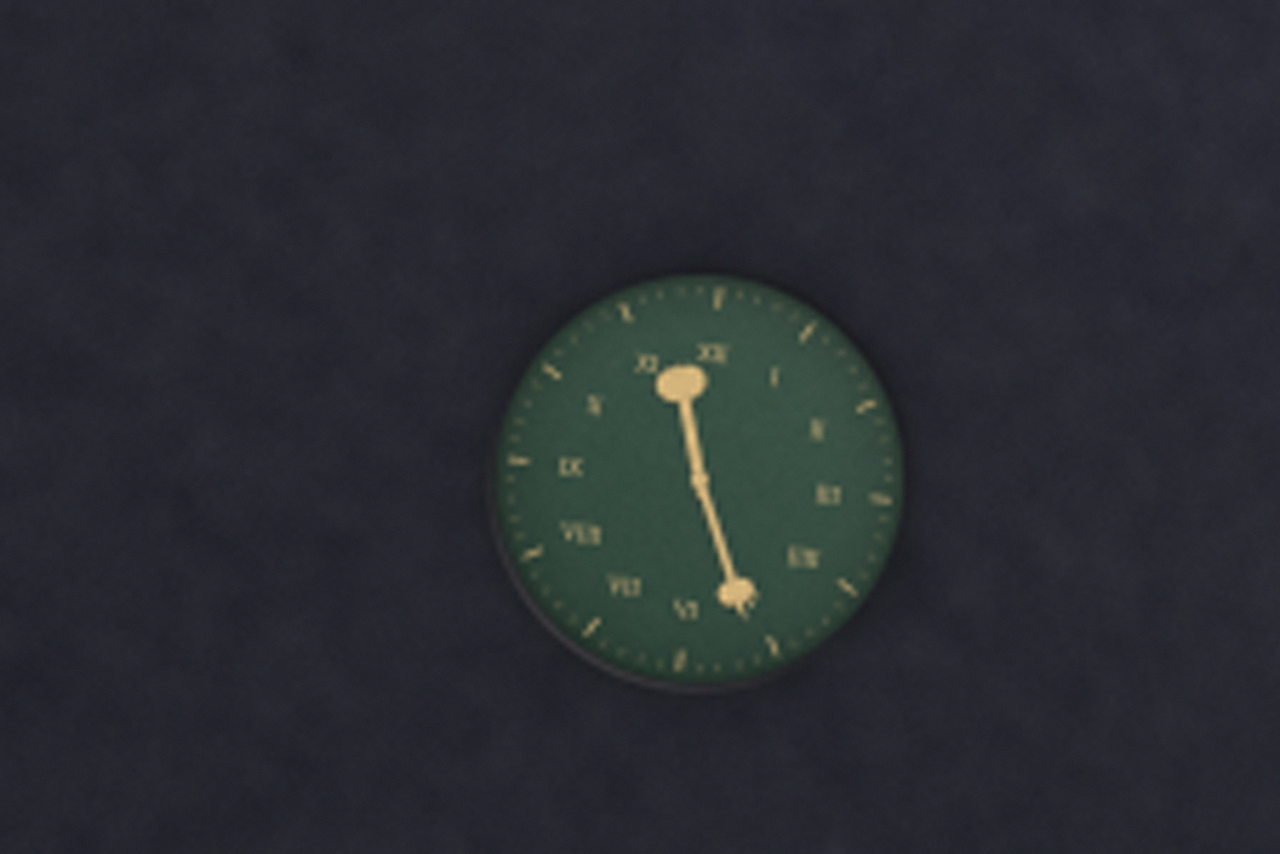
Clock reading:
{"hour": 11, "minute": 26}
